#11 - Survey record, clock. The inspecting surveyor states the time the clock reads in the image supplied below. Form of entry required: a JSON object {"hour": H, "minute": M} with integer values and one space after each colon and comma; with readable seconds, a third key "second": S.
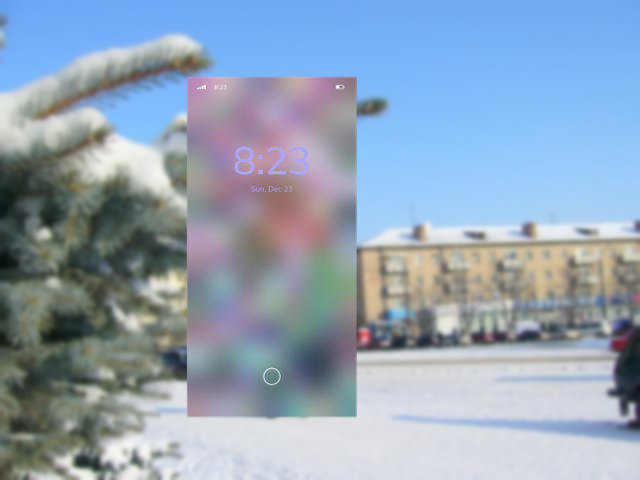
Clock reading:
{"hour": 8, "minute": 23}
